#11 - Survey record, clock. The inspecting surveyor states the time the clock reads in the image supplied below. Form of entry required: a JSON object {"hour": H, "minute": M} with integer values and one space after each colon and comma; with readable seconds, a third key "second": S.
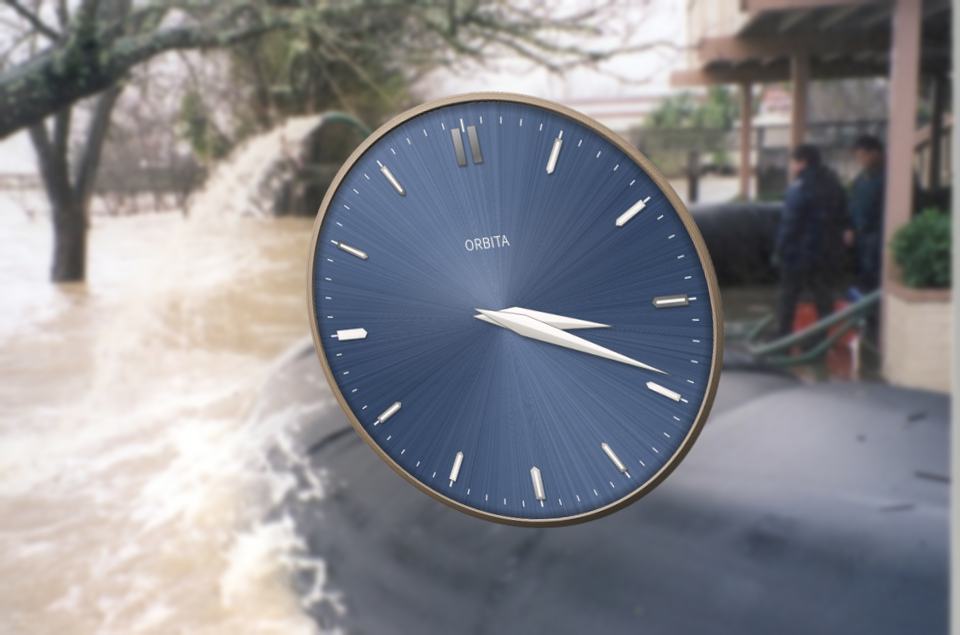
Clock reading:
{"hour": 3, "minute": 19}
